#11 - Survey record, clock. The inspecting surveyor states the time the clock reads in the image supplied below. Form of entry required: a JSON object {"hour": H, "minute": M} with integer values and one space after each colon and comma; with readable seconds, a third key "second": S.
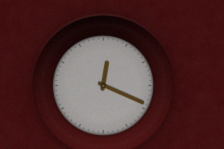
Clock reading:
{"hour": 12, "minute": 19}
